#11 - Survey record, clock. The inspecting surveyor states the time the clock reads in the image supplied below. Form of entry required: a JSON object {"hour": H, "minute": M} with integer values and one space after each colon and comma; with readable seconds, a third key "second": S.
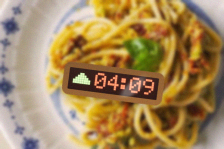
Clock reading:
{"hour": 4, "minute": 9}
